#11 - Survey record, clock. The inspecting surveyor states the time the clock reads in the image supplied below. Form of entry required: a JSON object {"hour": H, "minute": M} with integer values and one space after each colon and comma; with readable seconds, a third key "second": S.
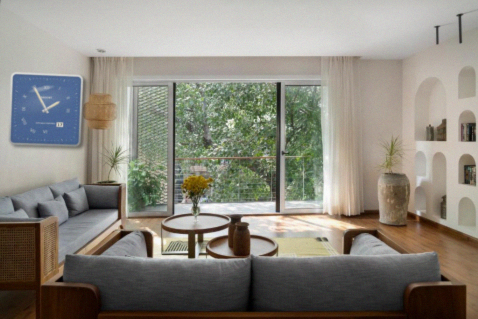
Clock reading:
{"hour": 1, "minute": 55}
